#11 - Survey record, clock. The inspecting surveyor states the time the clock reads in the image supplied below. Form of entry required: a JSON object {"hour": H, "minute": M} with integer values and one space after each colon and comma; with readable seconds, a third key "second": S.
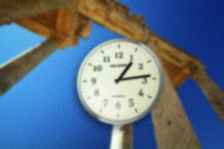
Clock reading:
{"hour": 1, "minute": 14}
